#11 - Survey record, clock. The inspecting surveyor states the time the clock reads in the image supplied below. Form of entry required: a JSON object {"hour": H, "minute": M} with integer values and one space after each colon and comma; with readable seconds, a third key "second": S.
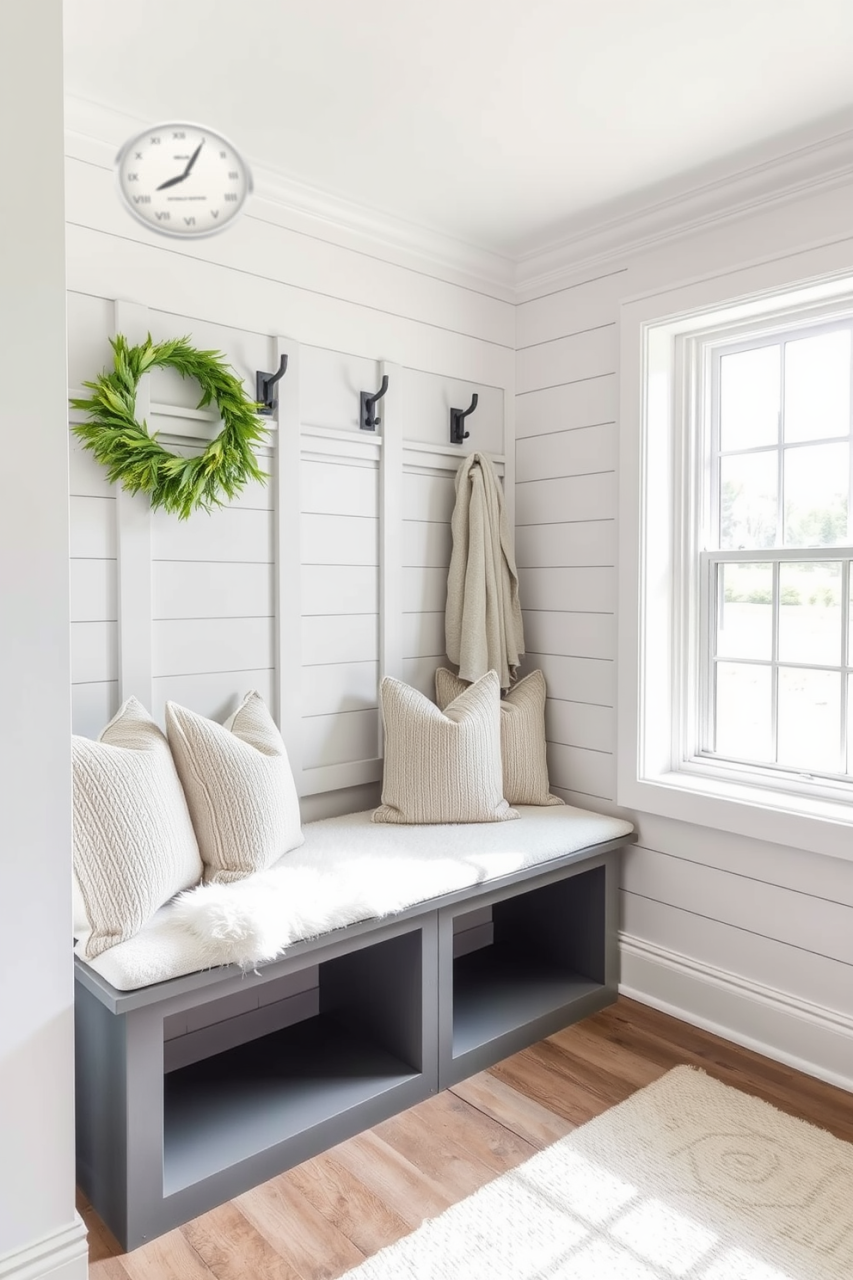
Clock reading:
{"hour": 8, "minute": 5}
